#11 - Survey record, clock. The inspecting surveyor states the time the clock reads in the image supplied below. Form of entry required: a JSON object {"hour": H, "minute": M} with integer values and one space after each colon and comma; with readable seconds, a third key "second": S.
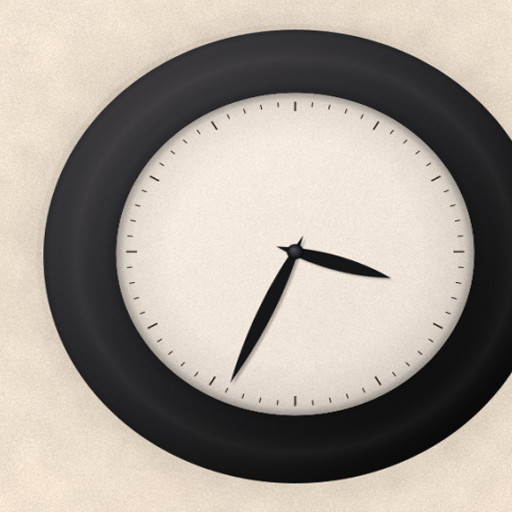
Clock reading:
{"hour": 3, "minute": 34}
